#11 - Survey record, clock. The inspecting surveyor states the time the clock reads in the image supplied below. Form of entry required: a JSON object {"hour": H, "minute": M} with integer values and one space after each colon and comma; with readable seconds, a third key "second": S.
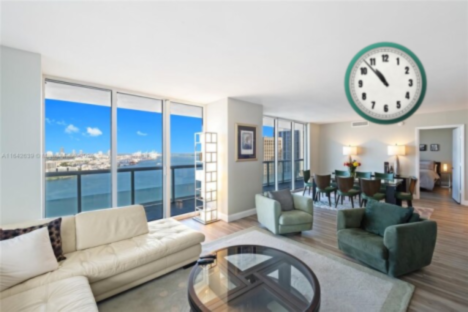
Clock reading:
{"hour": 10, "minute": 53}
